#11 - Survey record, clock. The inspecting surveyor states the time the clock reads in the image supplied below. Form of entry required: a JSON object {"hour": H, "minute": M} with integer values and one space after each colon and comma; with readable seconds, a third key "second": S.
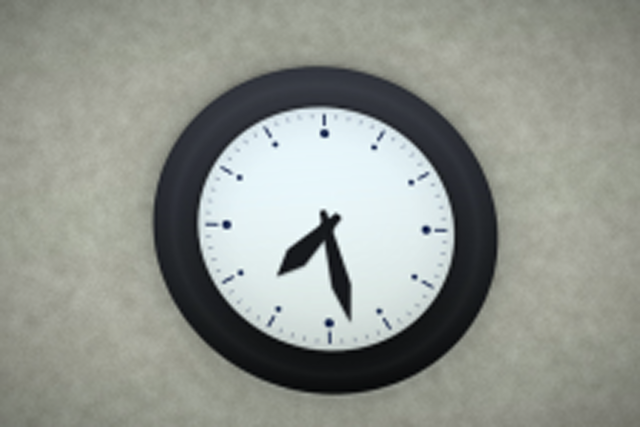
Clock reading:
{"hour": 7, "minute": 28}
